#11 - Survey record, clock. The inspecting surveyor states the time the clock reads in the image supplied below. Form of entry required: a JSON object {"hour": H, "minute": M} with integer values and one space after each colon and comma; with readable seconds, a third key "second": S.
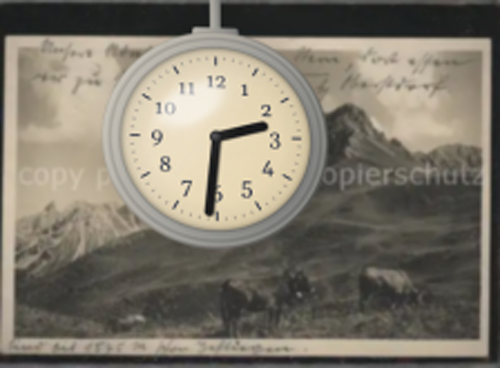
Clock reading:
{"hour": 2, "minute": 31}
